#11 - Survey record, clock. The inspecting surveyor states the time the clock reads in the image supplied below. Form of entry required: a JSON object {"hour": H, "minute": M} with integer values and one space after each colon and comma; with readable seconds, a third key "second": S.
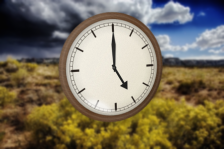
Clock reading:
{"hour": 5, "minute": 0}
